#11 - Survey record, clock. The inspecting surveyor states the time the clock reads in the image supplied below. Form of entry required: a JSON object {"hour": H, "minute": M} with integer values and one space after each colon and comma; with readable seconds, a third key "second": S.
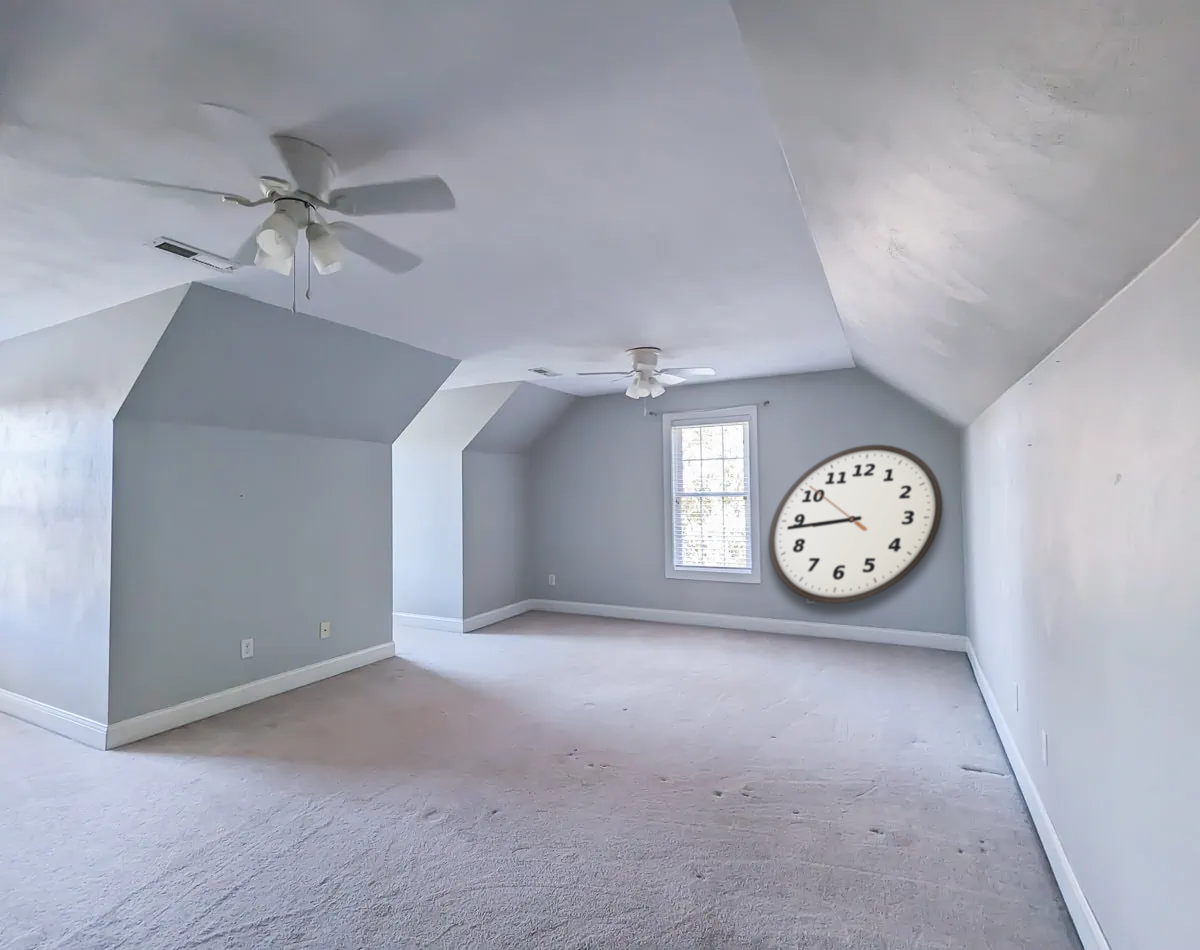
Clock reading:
{"hour": 8, "minute": 43, "second": 51}
